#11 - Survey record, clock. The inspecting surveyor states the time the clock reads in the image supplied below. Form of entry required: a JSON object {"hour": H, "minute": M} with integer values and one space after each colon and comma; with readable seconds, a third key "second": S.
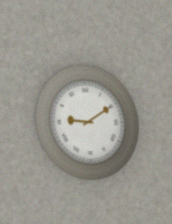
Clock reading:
{"hour": 9, "minute": 10}
